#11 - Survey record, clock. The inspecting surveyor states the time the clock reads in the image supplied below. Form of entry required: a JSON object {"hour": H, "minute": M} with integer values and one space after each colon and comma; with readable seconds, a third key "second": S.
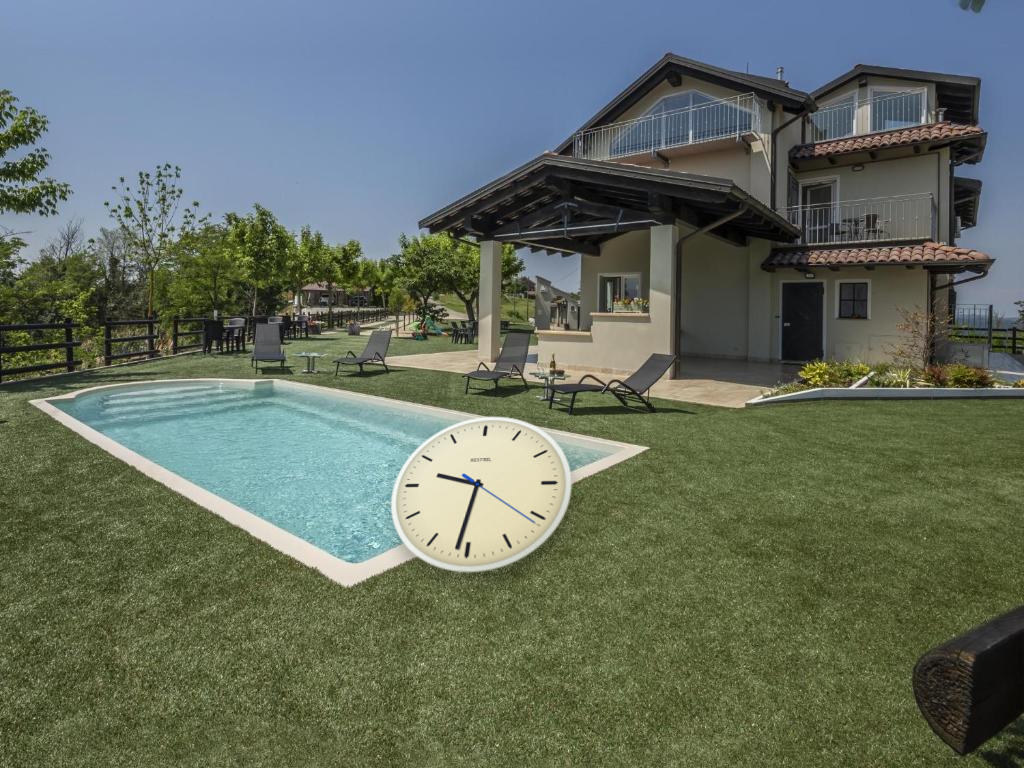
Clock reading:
{"hour": 9, "minute": 31, "second": 21}
